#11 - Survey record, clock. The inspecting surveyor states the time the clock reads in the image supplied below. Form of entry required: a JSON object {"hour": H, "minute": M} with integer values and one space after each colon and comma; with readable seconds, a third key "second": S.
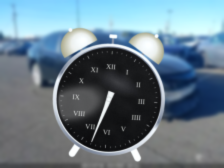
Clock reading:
{"hour": 6, "minute": 33}
